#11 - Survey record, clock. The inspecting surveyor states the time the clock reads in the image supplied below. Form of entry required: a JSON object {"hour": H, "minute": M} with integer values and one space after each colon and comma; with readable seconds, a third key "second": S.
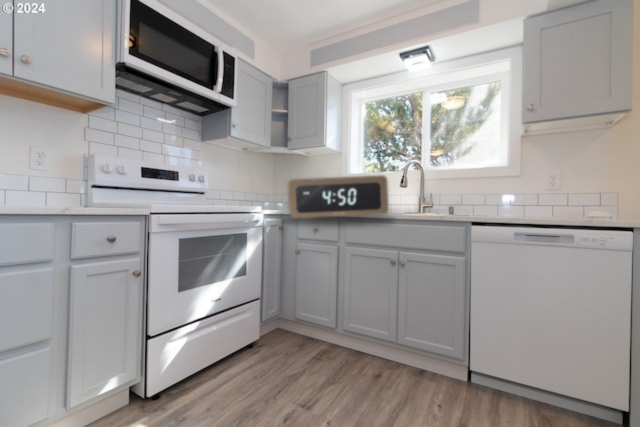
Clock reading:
{"hour": 4, "minute": 50}
